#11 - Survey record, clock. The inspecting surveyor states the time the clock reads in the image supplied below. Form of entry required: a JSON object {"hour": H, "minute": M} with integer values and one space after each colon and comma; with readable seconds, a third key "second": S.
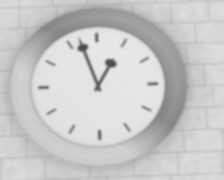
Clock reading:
{"hour": 12, "minute": 57}
